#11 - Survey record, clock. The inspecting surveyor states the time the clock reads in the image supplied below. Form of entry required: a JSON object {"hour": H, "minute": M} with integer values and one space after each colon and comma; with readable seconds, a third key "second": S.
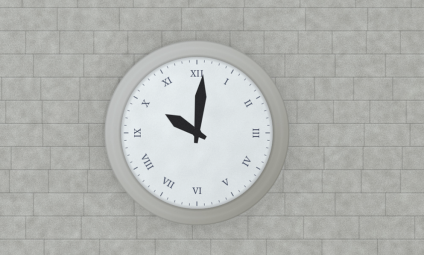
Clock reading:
{"hour": 10, "minute": 1}
